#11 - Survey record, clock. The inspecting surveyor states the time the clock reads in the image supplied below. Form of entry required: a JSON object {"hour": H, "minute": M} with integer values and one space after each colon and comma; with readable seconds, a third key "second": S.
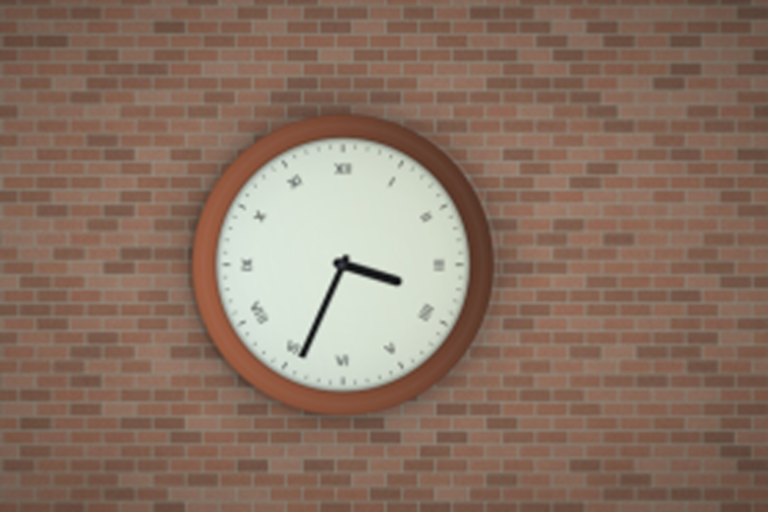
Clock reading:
{"hour": 3, "minute": 34}
